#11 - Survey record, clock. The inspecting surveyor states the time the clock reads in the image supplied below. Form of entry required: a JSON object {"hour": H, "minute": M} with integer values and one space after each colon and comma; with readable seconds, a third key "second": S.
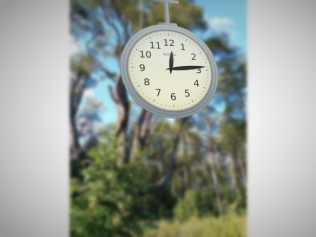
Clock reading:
{"hour": 12, "minute": 14}
